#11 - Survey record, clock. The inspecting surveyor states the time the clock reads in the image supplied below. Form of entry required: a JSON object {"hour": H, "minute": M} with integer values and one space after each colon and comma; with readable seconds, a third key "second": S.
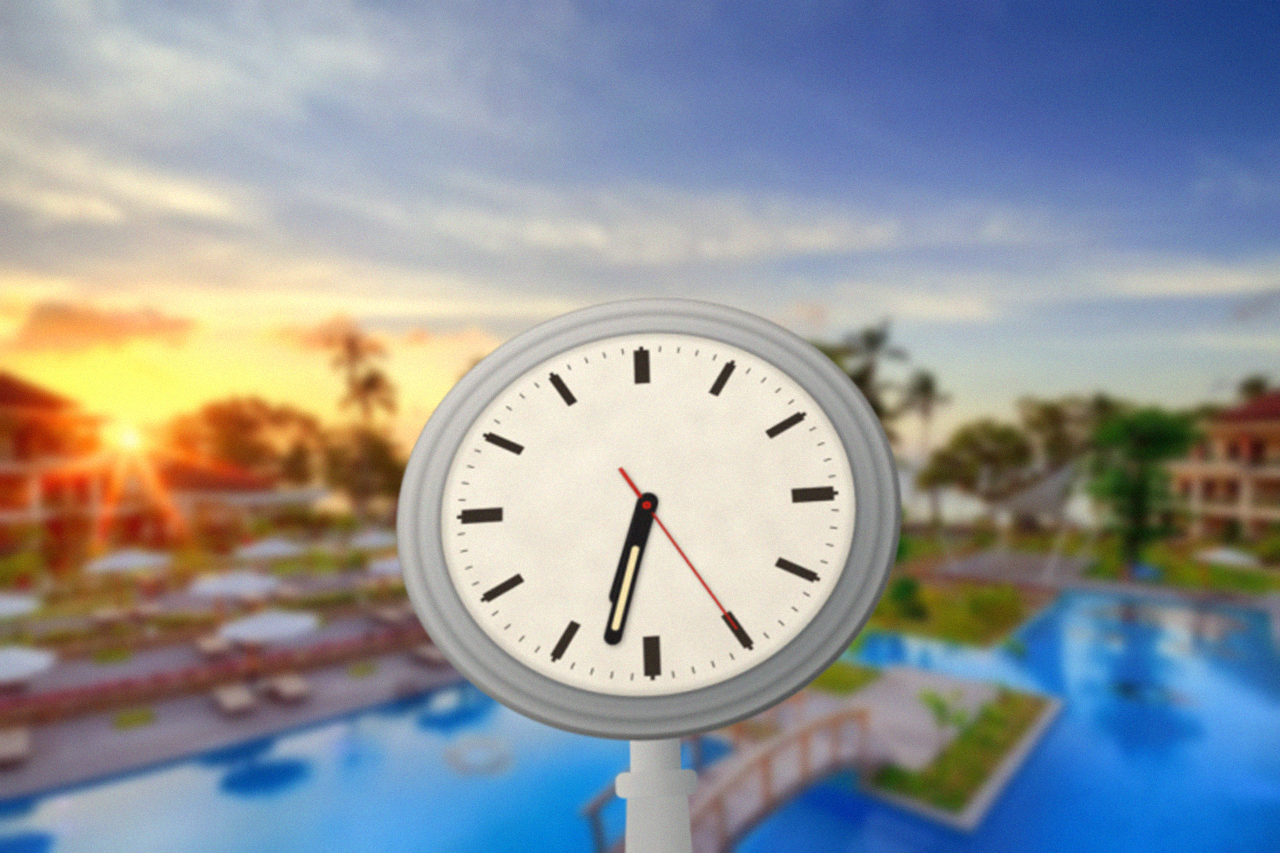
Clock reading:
{"hour": 6, "minute": 32, "second": 25}
